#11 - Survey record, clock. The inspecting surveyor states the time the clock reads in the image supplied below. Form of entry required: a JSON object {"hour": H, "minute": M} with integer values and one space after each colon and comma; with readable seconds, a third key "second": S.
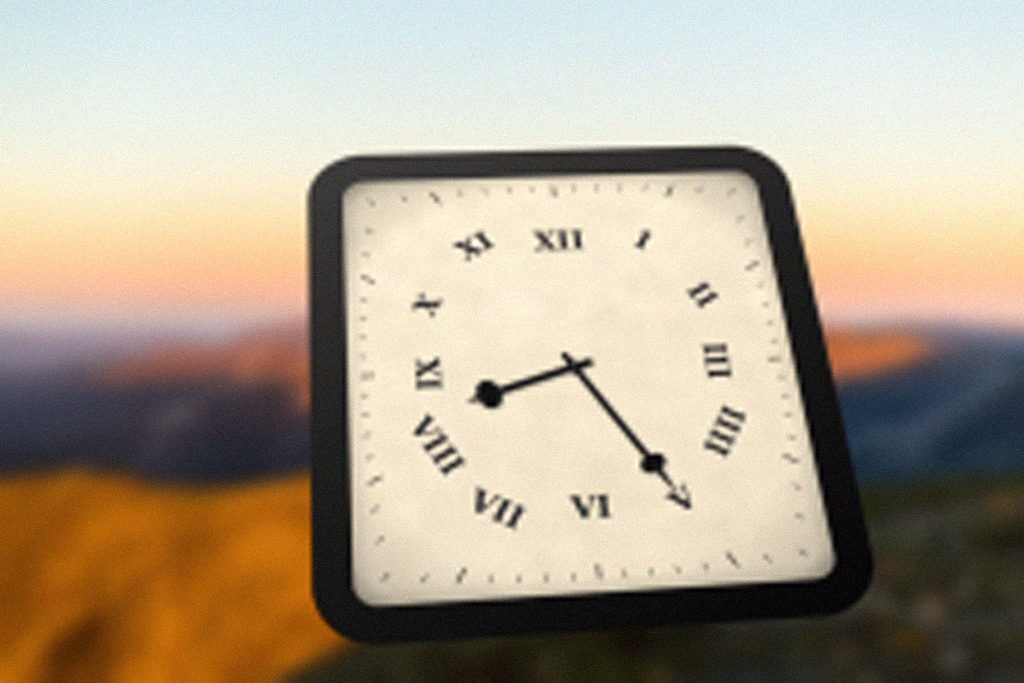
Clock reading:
{"hour": 8, "minute": 25}
